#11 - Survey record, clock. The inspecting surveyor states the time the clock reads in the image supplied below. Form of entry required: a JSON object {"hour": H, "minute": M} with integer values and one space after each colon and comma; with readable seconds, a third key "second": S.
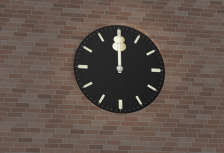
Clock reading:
{"hour": 12, "minute": 0}
